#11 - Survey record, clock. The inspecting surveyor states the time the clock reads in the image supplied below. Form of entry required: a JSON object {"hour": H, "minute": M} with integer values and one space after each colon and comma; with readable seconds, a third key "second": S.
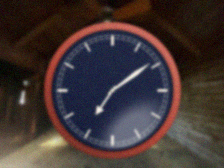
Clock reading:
{"hour": 7, "minute": 9}
